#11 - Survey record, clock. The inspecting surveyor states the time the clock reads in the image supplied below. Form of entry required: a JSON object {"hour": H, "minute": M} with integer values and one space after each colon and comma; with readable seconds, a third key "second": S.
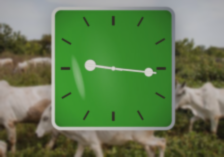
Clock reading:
{"hour": 9, "minute": 16}
